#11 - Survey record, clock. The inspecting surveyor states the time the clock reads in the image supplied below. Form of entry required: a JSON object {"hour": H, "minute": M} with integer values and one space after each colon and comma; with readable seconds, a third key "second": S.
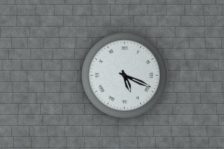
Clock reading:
{"hour": 5, "minute": 19}
